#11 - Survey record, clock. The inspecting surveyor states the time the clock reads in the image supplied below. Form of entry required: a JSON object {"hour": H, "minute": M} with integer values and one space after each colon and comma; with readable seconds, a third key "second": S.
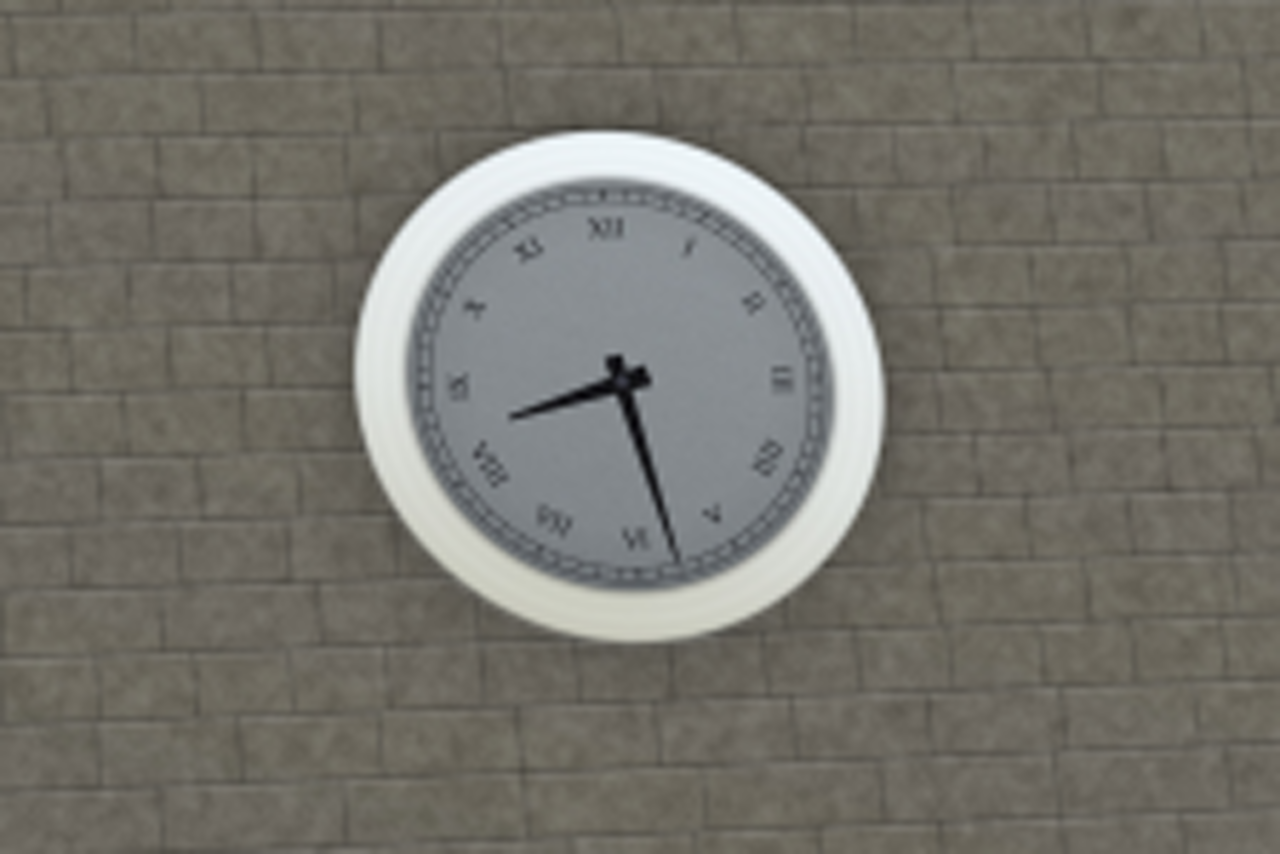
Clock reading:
{"hour": 8, "minute": 28}
